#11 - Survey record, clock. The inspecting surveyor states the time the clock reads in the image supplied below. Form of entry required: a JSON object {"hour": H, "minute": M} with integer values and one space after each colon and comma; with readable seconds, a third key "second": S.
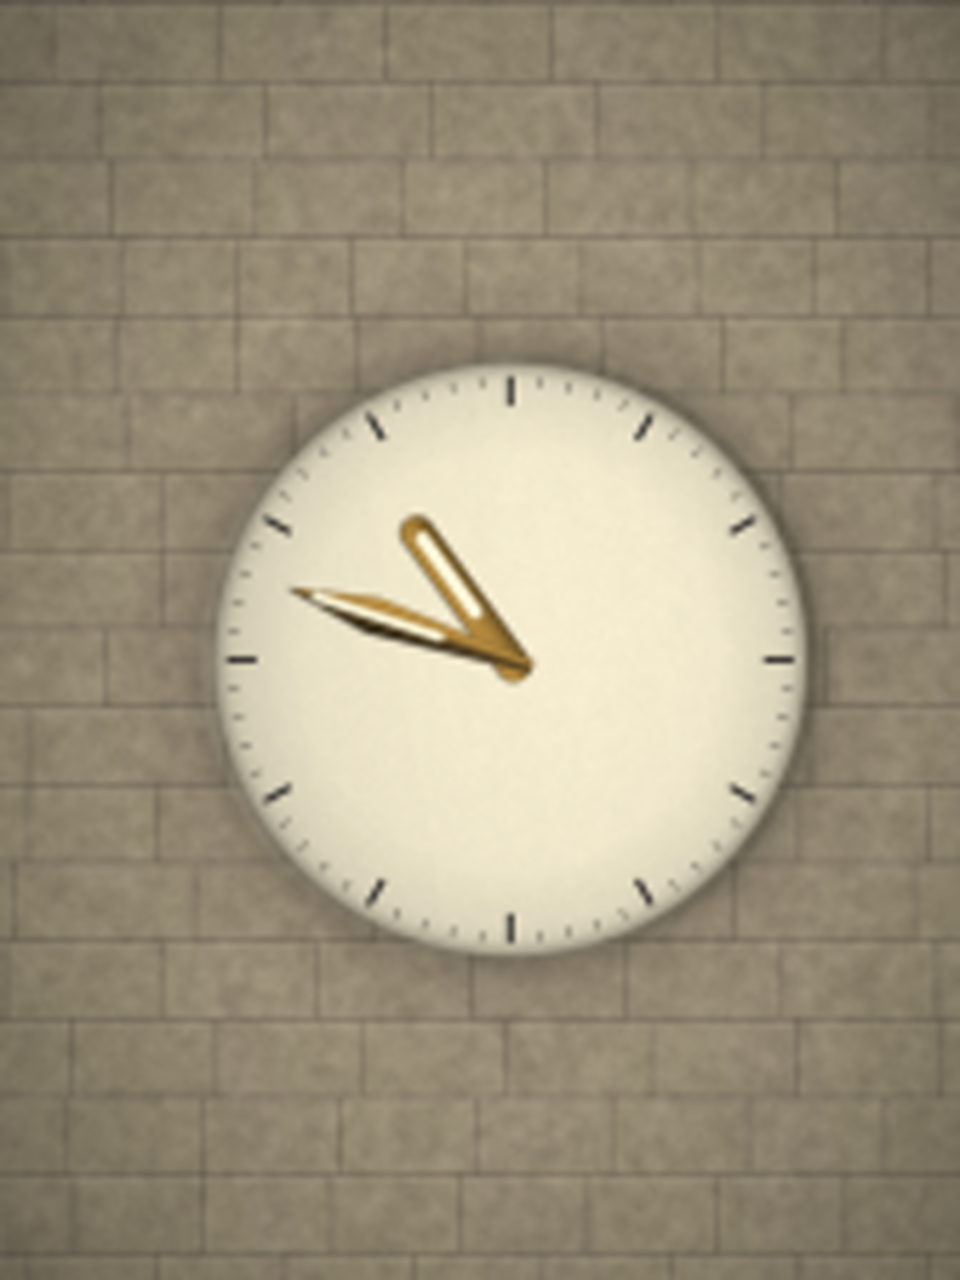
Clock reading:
{"hour": 10, "minute": 48}
